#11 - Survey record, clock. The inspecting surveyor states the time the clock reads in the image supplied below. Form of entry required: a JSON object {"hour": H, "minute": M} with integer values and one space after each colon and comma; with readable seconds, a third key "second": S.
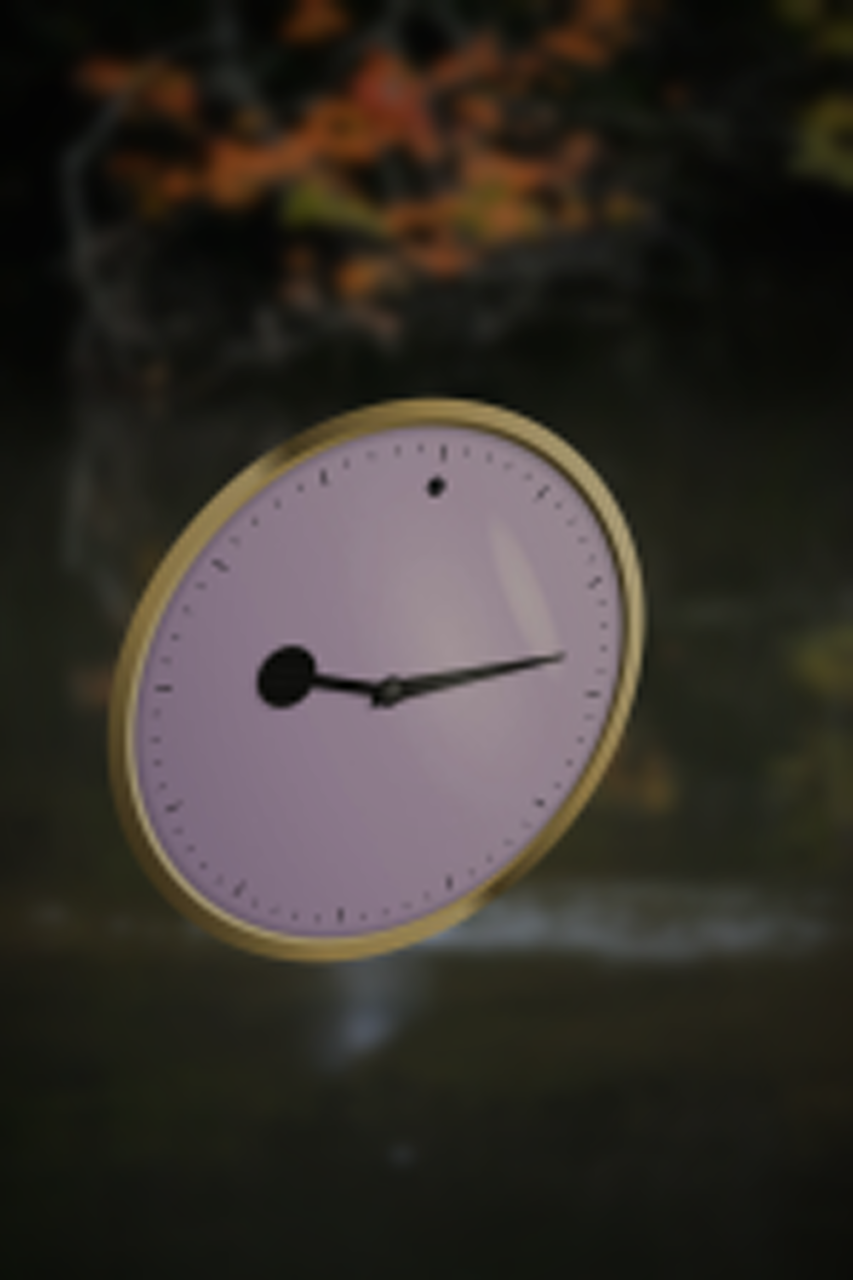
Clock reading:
{"hour": 9, "minute": 13}
